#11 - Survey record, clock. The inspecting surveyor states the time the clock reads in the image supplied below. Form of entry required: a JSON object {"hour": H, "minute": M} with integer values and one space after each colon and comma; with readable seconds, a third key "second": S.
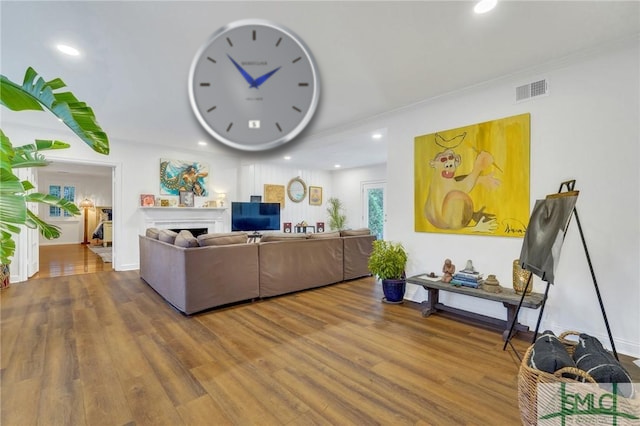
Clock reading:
{"hour": 1, "minute": 53}
